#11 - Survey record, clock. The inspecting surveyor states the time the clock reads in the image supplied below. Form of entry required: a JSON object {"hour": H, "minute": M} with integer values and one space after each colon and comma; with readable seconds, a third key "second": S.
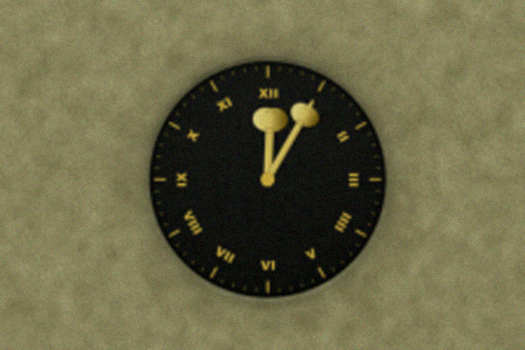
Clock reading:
{"hour": 12, "minute": 5}
